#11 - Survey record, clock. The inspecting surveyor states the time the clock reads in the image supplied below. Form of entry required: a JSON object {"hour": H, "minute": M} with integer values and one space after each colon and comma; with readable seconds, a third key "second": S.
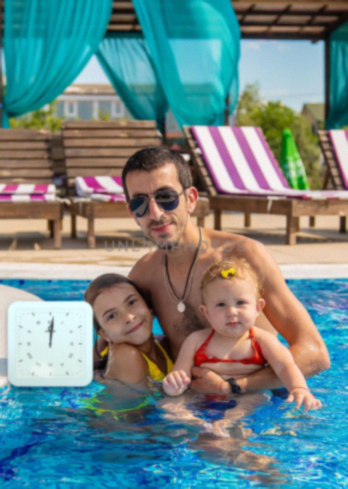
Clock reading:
{"hour": 12, "minute": 1}
